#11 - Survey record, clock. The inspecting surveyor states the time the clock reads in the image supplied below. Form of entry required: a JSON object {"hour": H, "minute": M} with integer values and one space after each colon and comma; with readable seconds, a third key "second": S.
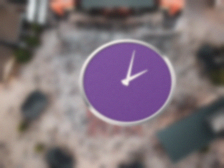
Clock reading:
{"hour": 2, "minute": 2}
